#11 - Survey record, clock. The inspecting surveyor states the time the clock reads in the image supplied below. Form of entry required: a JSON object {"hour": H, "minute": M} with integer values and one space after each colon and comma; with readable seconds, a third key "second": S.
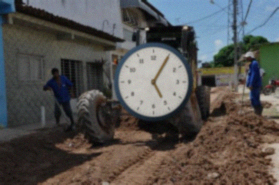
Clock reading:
{"hour": 5, "minute": 5}
